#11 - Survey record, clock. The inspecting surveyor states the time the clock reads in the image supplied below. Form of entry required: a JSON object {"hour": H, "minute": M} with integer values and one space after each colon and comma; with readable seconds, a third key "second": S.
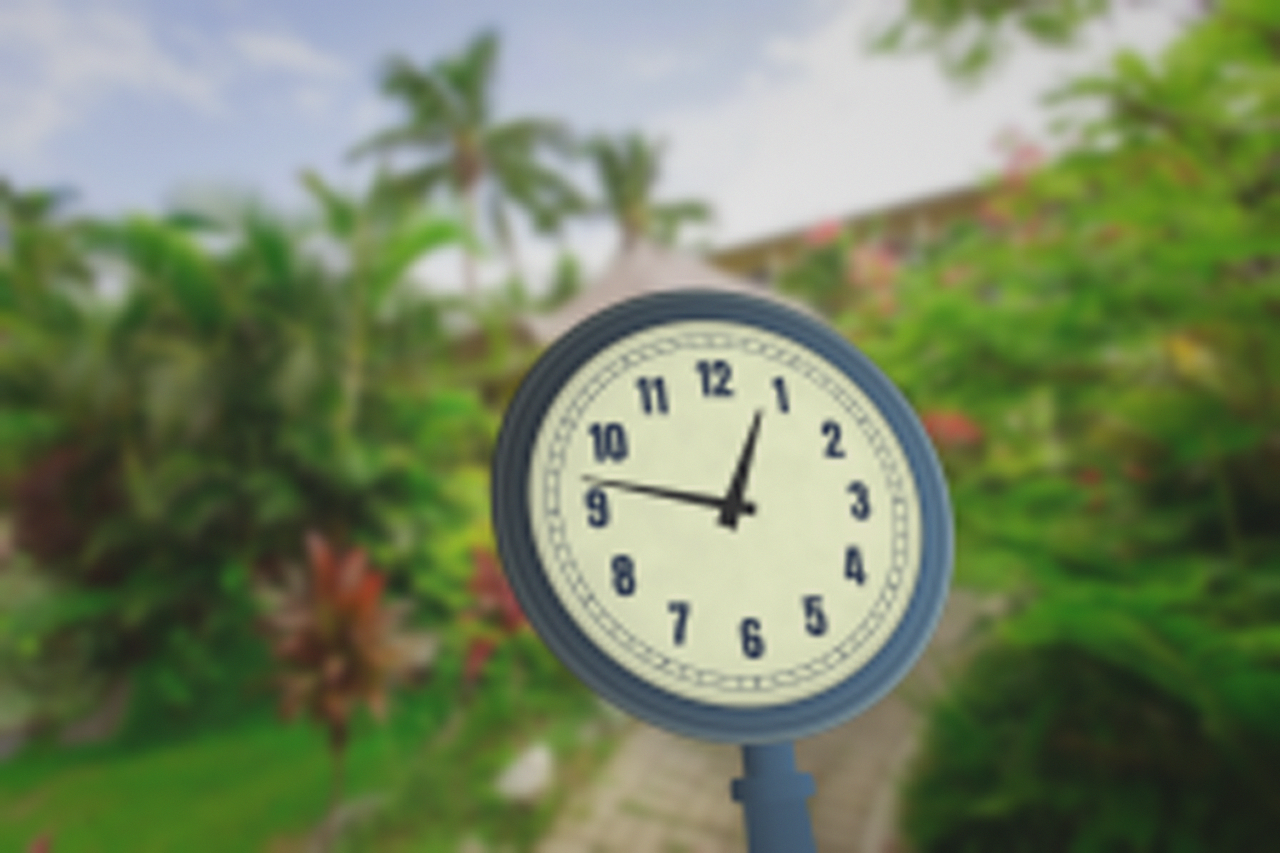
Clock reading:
{"hour": 12, "minute": 47}
